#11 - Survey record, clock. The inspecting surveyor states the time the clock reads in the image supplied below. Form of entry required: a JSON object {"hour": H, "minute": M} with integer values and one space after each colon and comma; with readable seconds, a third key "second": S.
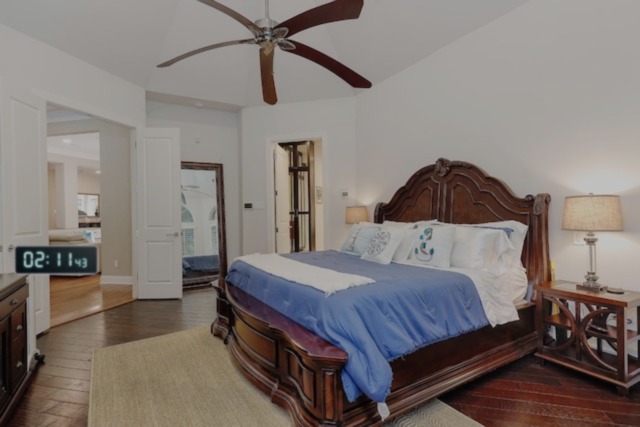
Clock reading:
{"hour": 2, "minute": 11}
